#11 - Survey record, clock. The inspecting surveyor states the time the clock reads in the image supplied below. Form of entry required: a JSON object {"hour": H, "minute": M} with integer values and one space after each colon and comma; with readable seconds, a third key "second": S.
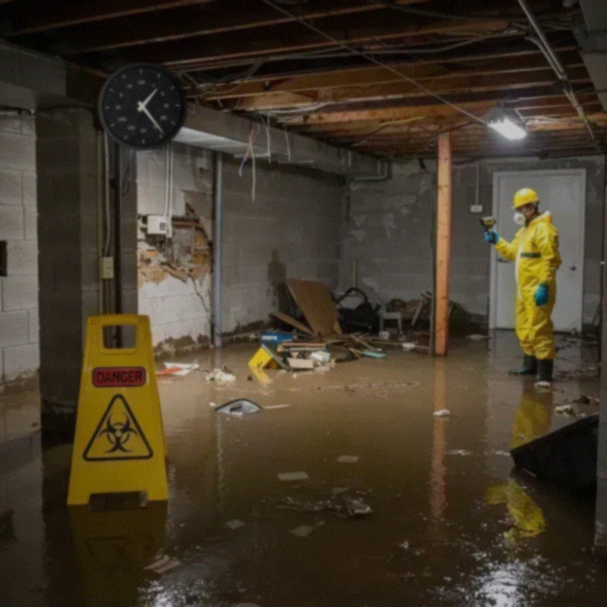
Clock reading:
{"hour": 1, "minute": 24}
